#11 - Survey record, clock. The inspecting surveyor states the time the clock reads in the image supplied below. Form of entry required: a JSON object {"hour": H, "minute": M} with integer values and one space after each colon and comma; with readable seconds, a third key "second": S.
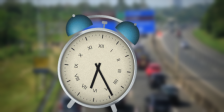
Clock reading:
{"hour": 6, "minute": 24}
